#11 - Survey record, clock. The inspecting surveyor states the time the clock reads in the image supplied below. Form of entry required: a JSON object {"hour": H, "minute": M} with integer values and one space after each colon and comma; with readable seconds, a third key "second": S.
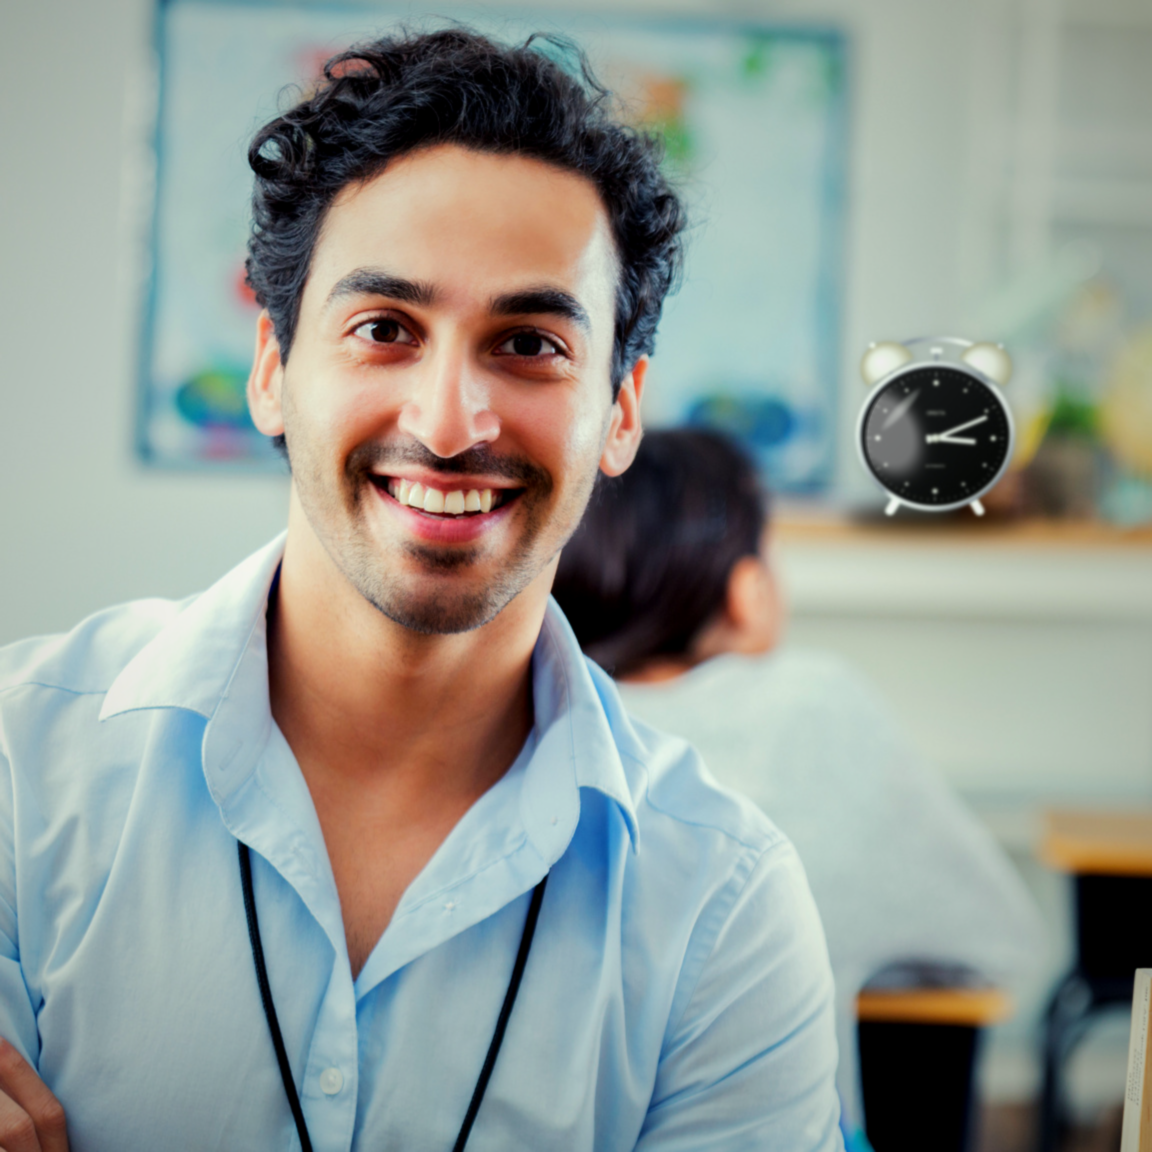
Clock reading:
{"hour": 3, "minute": 11}
